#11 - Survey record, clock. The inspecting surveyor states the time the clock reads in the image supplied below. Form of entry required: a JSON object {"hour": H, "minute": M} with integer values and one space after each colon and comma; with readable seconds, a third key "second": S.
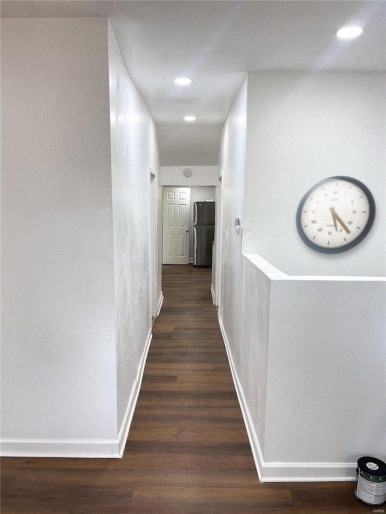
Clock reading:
{"hour": 5, "minute": 23}
